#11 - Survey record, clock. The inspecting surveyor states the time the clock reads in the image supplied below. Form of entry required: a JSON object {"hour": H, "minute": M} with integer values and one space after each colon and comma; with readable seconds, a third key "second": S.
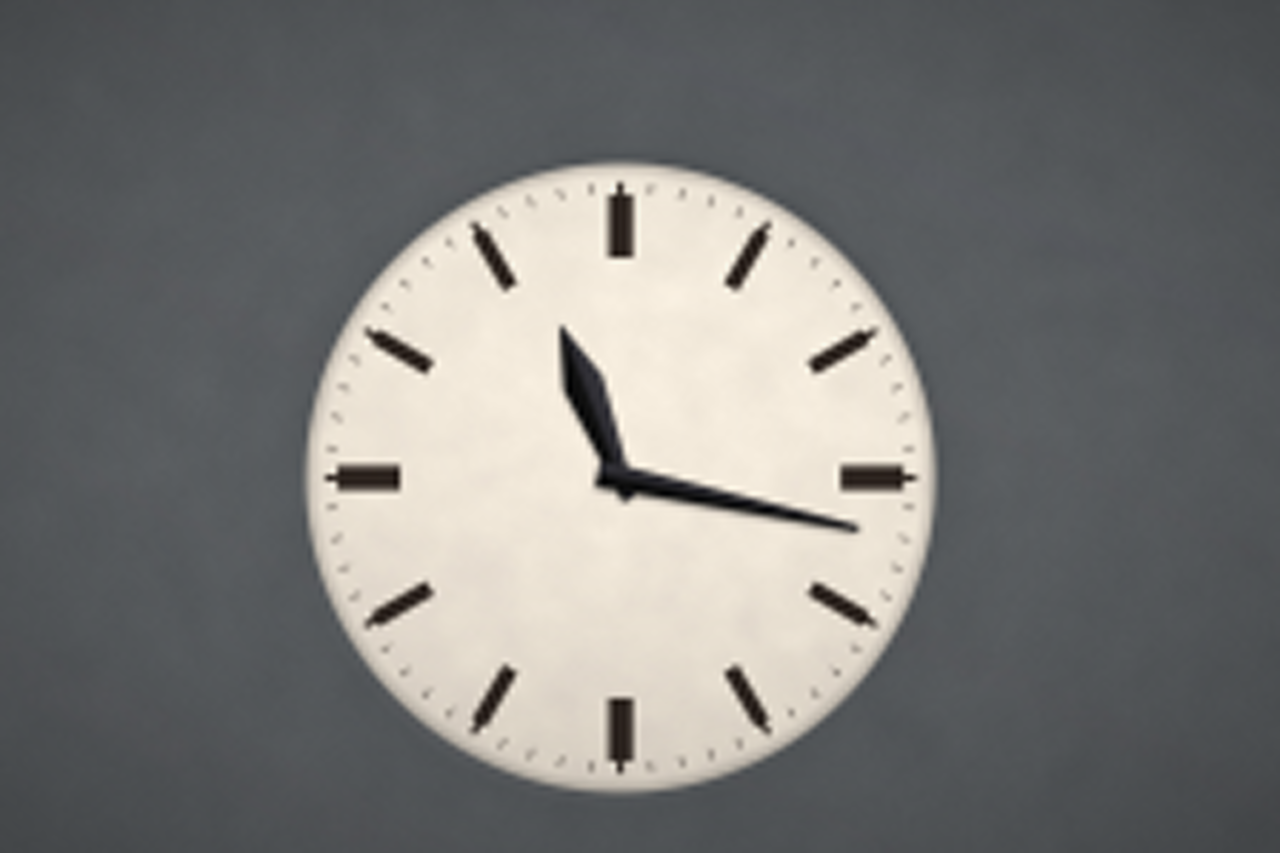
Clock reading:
{"hour": 11, "minute": 17}
